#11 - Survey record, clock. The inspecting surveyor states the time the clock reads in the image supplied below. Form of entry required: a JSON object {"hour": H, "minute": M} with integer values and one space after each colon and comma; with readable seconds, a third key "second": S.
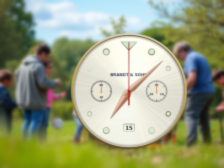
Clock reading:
{"hour": 7, "minute": 8}
